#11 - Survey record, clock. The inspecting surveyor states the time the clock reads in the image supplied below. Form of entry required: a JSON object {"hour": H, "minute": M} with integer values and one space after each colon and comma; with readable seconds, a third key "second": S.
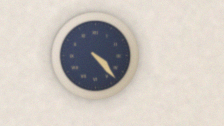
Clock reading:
{"hour": 4, "minute": 23}
